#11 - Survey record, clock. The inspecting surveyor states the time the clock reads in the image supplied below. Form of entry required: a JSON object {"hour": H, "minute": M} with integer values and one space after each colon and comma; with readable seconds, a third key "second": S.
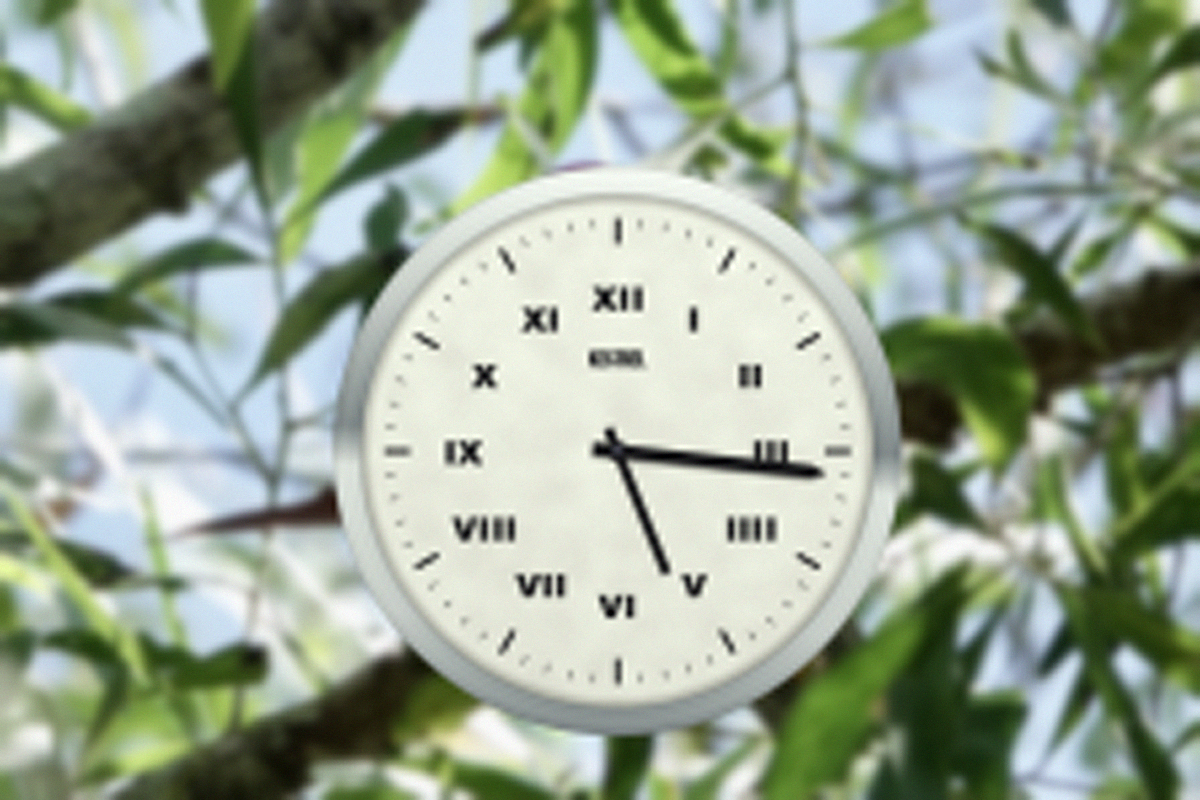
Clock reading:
{"hour": 5, "minute": 16}
